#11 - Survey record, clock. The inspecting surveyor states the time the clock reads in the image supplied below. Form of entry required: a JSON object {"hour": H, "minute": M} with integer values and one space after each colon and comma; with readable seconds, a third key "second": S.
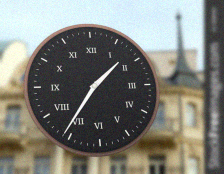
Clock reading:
{"hour": 1, "minute": 36}
